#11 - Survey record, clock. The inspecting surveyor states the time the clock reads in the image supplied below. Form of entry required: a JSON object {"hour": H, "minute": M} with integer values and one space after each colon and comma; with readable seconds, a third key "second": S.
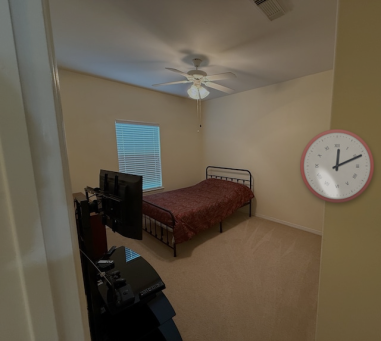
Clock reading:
{"hour": 12, "minute": 11}
